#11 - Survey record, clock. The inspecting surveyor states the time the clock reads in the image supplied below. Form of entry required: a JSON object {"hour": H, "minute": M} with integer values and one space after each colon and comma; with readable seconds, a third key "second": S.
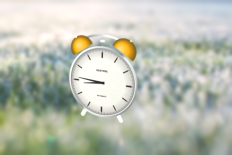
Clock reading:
{"hour": 8, "minute": 46}
